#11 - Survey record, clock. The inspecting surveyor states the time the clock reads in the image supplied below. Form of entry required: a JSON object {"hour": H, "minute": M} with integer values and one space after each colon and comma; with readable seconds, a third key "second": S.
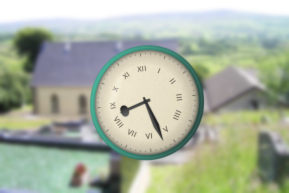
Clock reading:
{"hour": 8, "minute": 27}
